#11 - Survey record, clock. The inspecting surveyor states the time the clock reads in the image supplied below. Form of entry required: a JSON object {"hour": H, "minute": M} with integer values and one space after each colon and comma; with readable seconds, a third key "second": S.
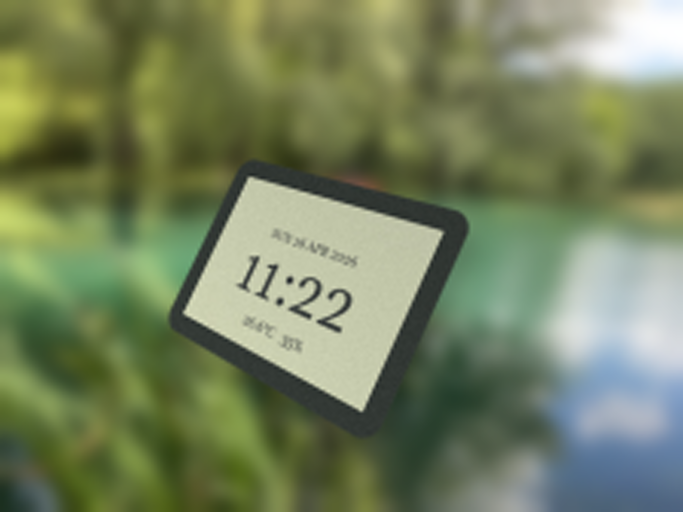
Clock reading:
{"hour": 11, "minute": 22}
